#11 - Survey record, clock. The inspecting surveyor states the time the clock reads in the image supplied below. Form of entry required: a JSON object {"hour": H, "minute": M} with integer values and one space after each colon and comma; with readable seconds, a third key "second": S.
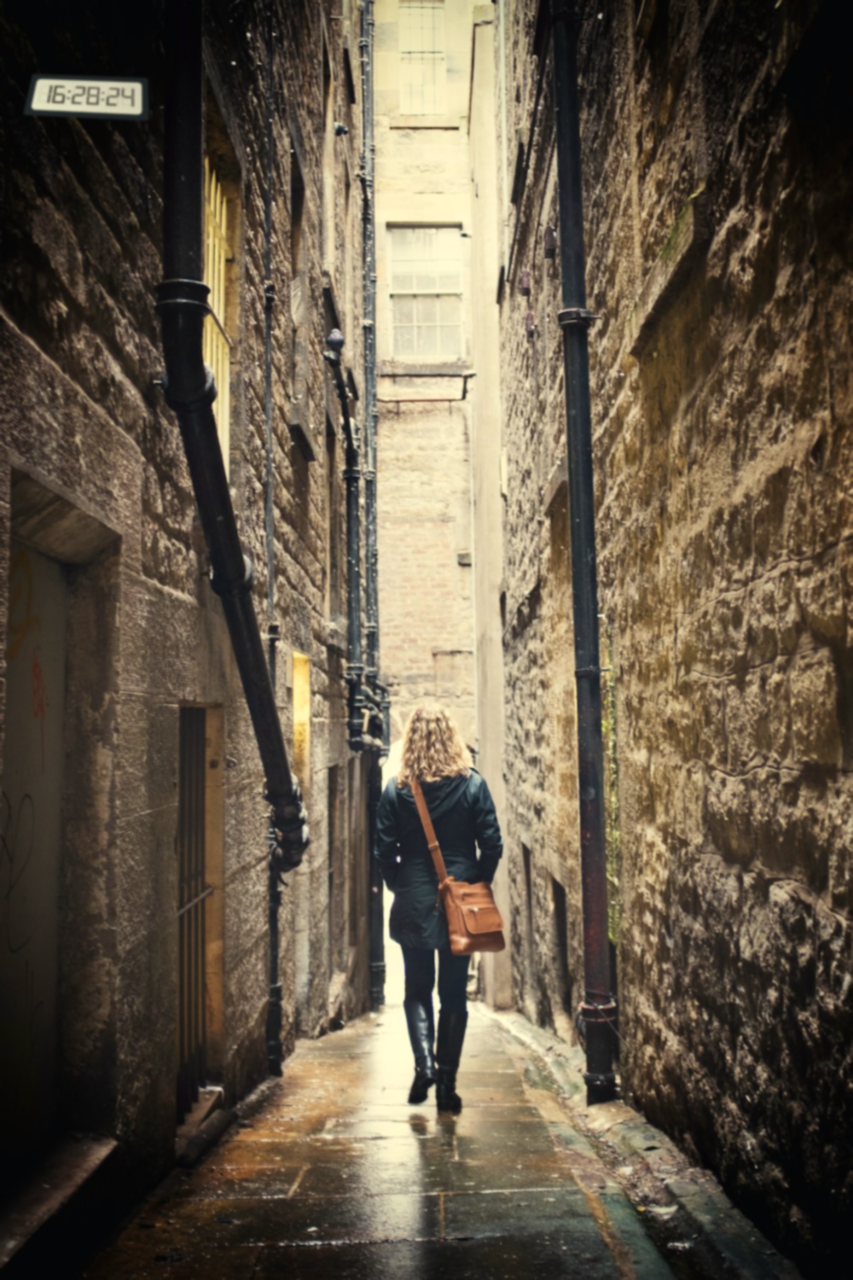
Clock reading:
{"hour": 16, "minute": 28, "second": 24}
